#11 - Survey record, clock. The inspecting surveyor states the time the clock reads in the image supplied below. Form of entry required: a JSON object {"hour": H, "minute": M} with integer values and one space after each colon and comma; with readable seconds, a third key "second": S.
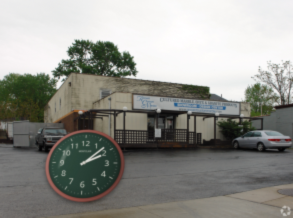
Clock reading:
{"hour": 2, "minute": 8}
